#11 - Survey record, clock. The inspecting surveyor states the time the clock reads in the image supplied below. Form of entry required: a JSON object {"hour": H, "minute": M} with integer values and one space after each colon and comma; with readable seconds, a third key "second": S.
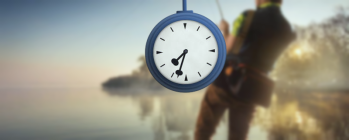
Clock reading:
{"hour": 7, "minute": 33}
